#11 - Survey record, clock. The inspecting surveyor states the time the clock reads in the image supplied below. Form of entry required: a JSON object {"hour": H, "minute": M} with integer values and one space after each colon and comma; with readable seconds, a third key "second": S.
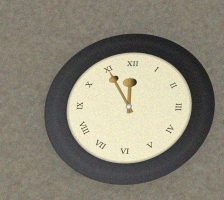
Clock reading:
{"hour": 11, "minute": 55}
